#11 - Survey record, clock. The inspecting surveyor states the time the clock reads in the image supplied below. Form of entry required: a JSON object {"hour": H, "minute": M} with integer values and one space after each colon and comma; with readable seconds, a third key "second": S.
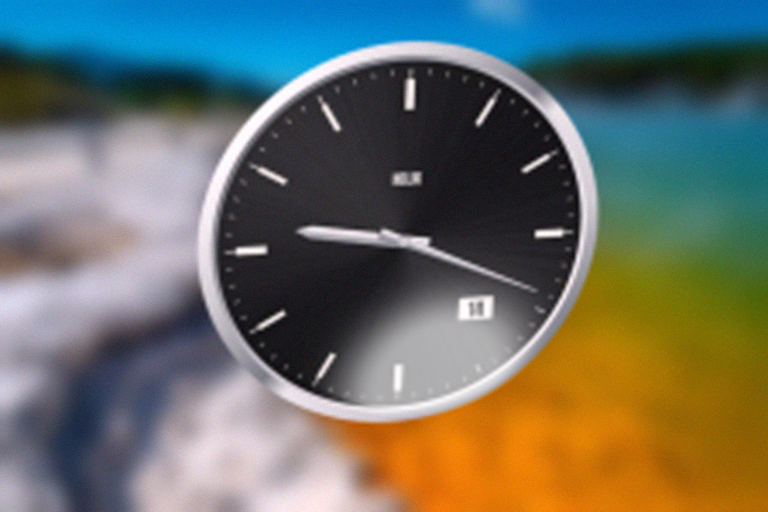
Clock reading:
{"hour": 9, "minute": 19}
